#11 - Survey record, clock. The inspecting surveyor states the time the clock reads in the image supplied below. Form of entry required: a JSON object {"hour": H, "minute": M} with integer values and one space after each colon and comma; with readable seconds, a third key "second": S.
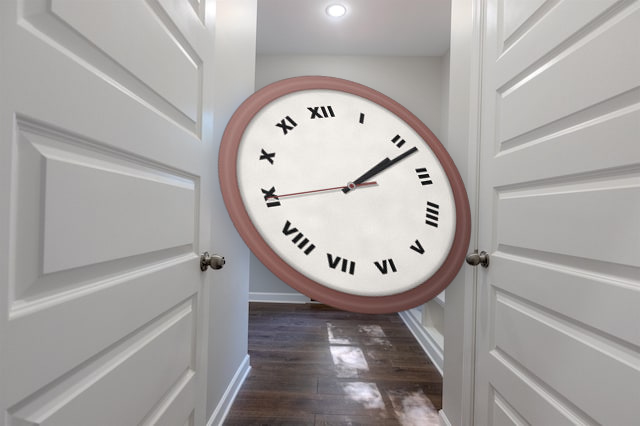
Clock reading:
{"hour": 2, "minute": 11, "second": 45}
